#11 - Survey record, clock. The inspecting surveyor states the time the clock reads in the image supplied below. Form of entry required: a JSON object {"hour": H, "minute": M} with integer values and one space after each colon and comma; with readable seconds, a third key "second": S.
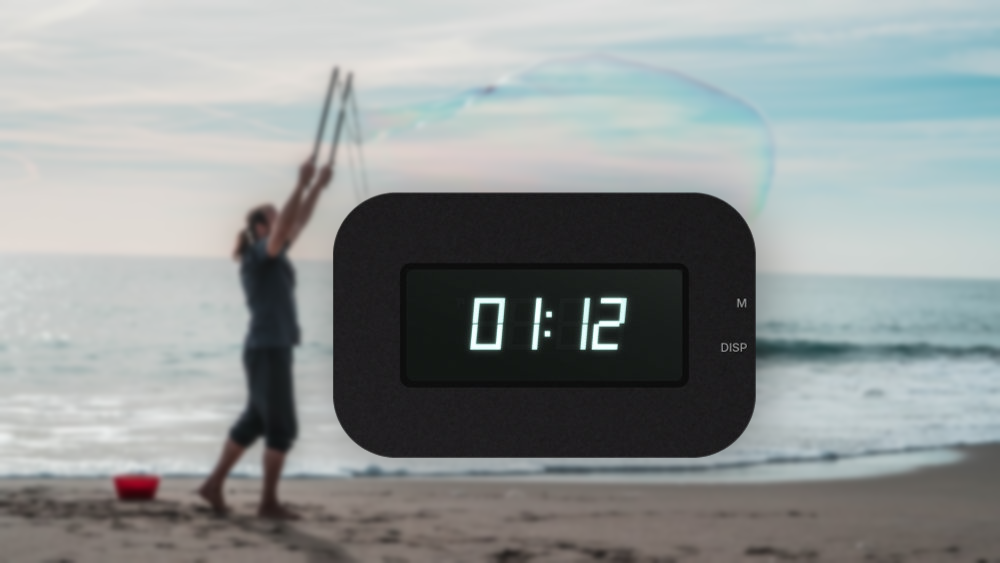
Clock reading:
{"hour": 1, "minute": 12}
